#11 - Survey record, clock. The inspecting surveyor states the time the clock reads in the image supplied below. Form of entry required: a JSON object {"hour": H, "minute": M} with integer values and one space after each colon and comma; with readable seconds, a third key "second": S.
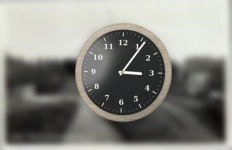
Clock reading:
{"hour": 3, "minute": 6}
